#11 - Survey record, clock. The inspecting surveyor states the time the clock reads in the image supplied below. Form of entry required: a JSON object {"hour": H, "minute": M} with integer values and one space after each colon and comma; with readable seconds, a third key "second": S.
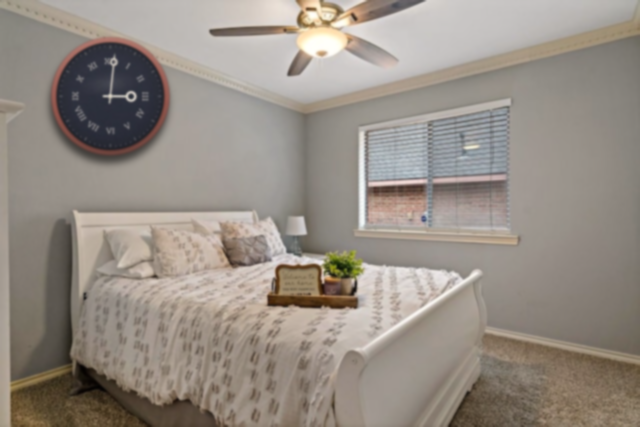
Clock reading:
{"hour": 3, "minute": 1}
